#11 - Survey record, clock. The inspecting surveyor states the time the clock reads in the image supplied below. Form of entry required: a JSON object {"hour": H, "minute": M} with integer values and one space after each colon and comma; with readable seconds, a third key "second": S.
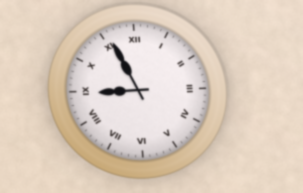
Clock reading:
{"hour": 8, "minute": 56}
